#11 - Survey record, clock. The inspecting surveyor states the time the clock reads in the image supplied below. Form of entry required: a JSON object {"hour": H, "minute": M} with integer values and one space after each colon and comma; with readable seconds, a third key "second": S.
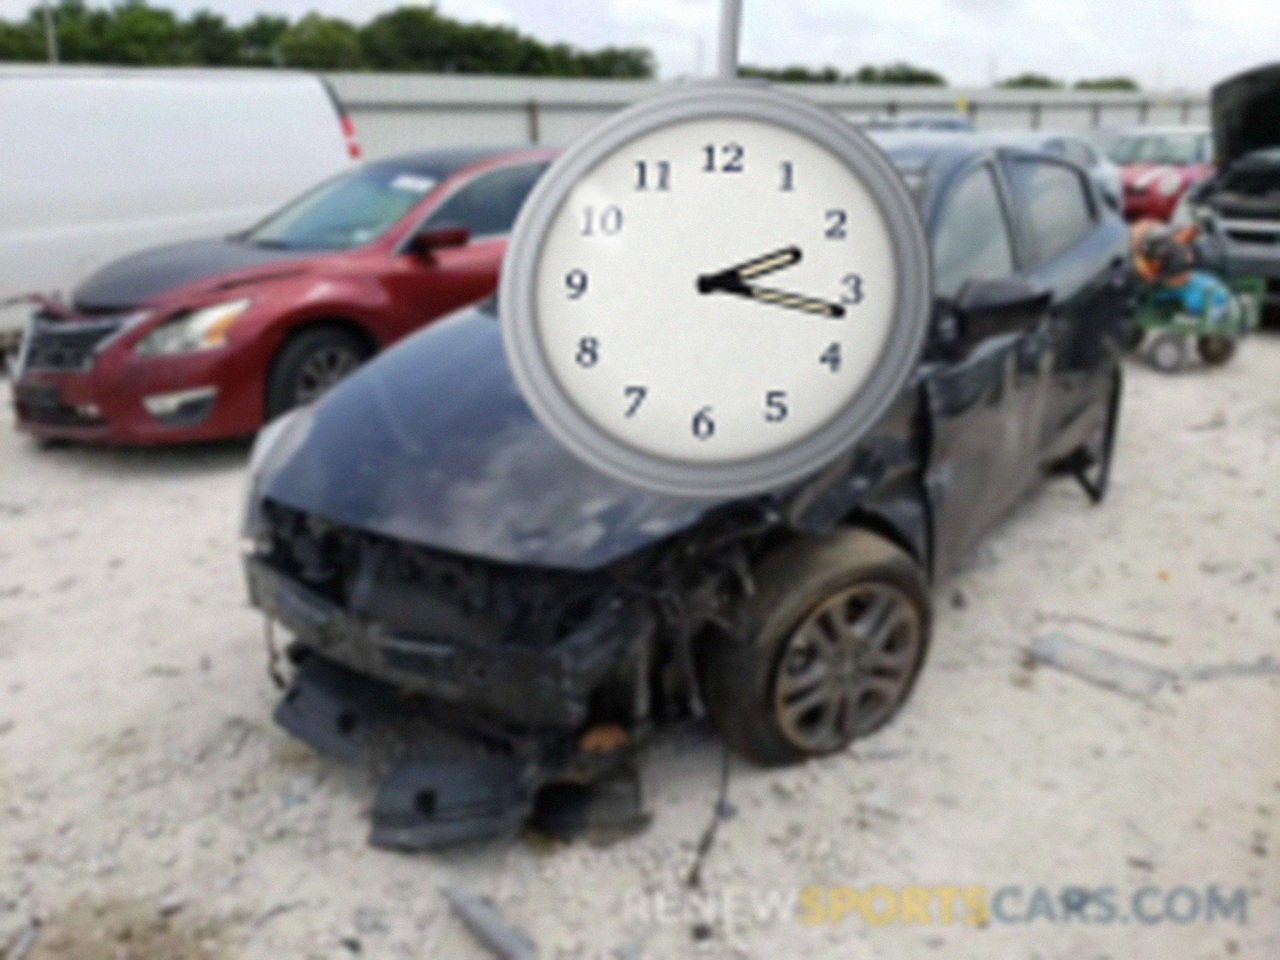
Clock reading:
{"hour": 2, "minute": 17}
